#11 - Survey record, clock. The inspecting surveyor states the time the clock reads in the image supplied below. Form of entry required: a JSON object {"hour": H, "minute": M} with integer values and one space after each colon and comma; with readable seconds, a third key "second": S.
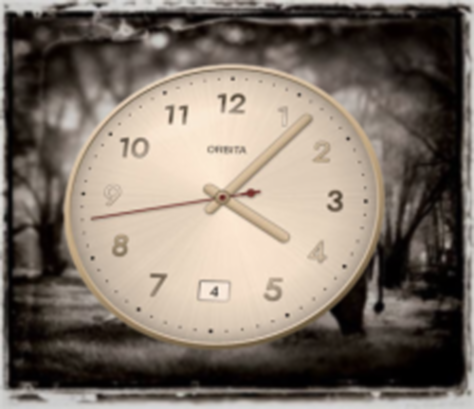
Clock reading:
{"hour": 4, "minute": 6, "second": 43}
